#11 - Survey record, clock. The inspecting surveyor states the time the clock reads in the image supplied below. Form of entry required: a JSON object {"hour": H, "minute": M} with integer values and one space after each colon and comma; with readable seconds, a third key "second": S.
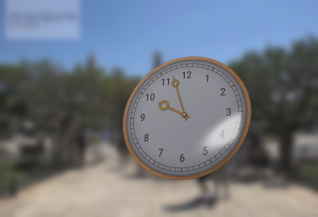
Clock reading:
{"hour": 9, "minute": 57}
